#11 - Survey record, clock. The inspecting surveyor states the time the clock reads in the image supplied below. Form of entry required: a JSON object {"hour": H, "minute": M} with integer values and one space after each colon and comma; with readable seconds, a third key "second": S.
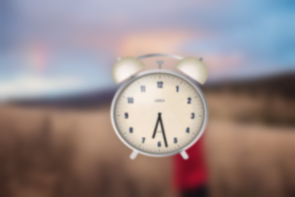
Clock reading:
{"hour": 6, "minute": 28}
